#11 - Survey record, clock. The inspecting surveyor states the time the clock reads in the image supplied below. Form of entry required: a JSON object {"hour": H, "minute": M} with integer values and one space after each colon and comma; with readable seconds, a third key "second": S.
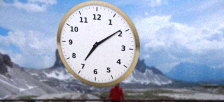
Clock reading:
{"hour": 7, "minute": 9}
